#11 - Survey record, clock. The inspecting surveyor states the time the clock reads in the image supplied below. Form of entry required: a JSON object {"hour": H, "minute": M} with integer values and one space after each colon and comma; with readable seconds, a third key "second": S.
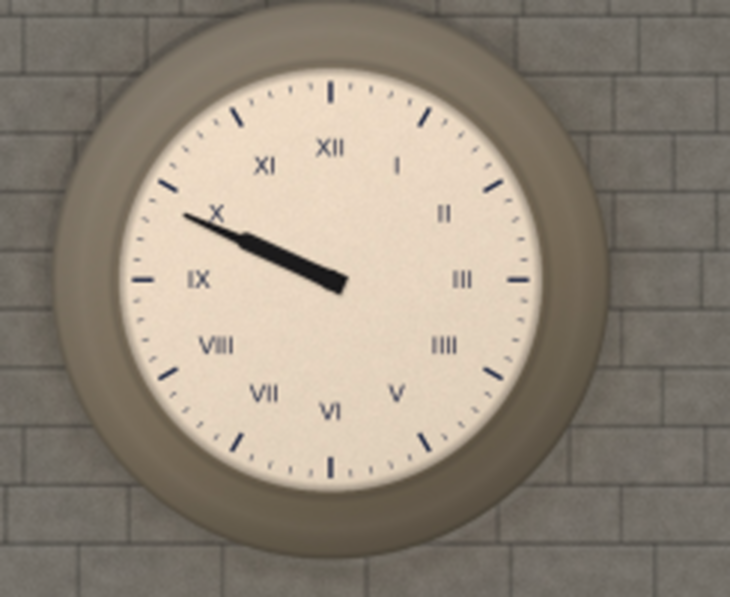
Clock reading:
{"hour": 9, "minute": 49}
